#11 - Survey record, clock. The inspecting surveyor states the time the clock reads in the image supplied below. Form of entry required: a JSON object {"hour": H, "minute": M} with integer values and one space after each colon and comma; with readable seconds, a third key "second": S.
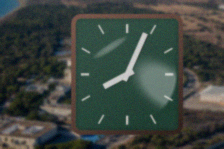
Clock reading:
{"hour": 8, "minute": 4}
